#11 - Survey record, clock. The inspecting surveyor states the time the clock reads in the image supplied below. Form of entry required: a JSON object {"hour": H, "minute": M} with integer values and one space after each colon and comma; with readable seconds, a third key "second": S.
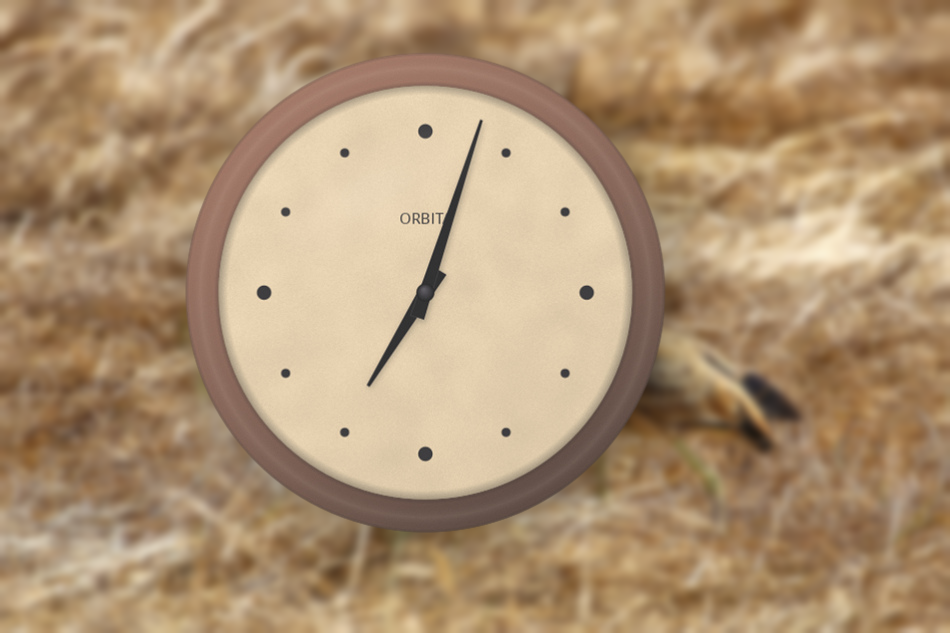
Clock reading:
{"hour": 7, "minute": 3}
